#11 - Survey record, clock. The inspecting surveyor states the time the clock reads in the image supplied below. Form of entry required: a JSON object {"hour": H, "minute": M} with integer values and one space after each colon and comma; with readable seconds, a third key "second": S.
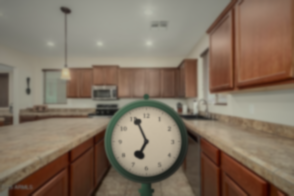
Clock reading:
{"hour": 6, "minute": 56}
